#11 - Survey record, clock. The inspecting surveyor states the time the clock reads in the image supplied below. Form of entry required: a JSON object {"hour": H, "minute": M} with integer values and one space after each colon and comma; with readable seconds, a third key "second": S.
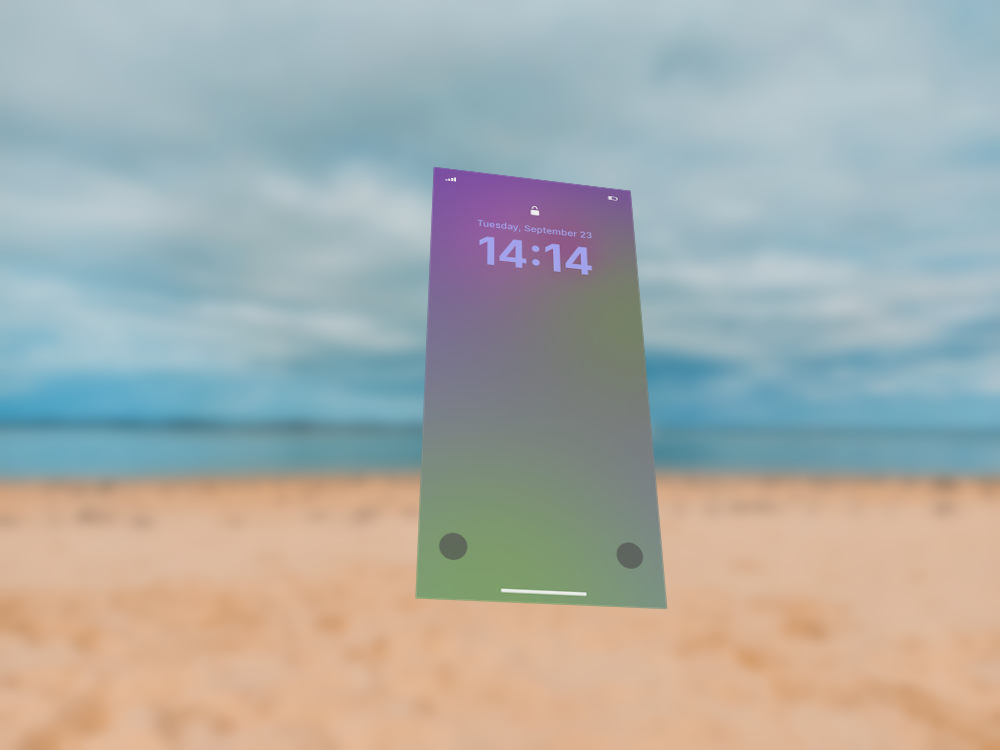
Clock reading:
{"hour": 14, "minute": 14}
